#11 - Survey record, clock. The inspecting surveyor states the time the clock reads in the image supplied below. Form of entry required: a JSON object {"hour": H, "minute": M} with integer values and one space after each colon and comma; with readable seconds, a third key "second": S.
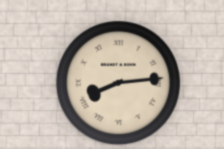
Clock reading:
{"hour": 8, "minute": 14}
